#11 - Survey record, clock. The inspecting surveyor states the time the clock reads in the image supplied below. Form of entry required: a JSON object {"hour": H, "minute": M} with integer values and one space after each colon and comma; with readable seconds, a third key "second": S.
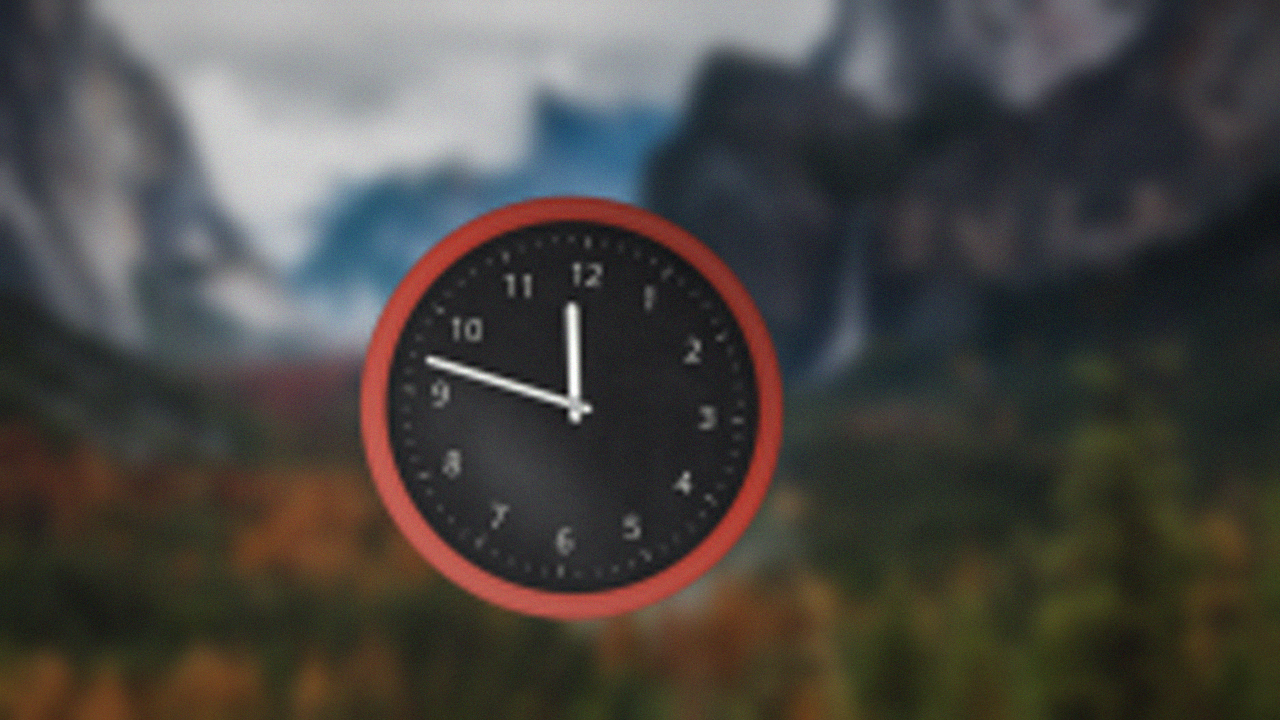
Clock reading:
{"hour": 11, "minute": 47}
